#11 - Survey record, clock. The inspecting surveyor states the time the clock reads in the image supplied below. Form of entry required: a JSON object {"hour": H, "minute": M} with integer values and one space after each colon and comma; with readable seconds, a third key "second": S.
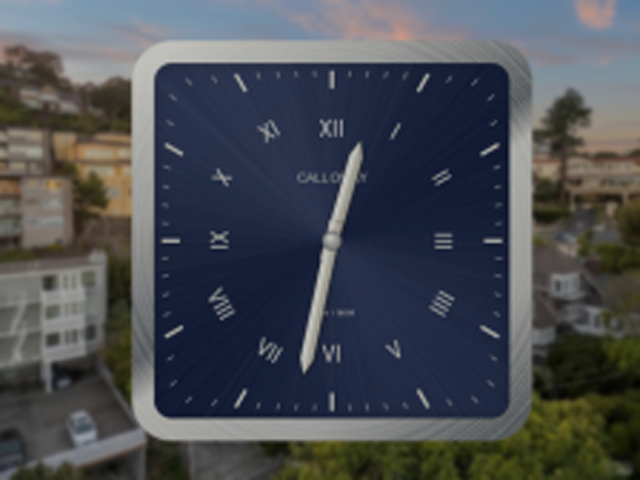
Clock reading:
{"hour": 12, "minute": 32}
